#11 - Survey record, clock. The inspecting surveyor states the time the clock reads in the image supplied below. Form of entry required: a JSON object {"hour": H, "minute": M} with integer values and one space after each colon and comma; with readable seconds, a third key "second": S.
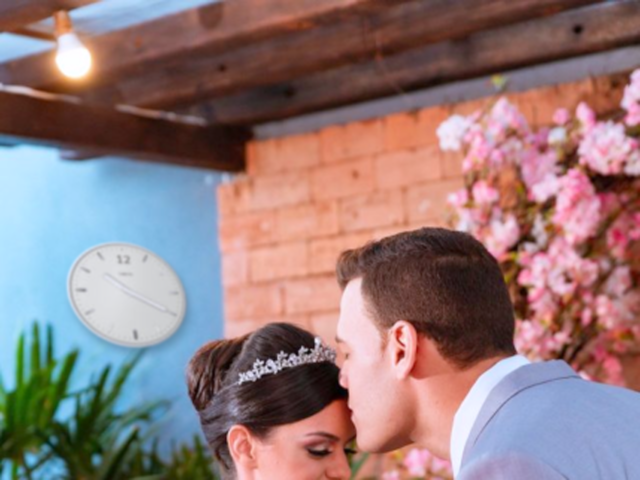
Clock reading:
{"hour": 10, "minute": 20}
